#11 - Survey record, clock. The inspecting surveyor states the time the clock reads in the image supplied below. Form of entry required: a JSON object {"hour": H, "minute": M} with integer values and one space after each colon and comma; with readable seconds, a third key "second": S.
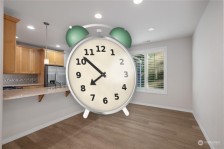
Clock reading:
{"hour": 7, "minute": 52}
